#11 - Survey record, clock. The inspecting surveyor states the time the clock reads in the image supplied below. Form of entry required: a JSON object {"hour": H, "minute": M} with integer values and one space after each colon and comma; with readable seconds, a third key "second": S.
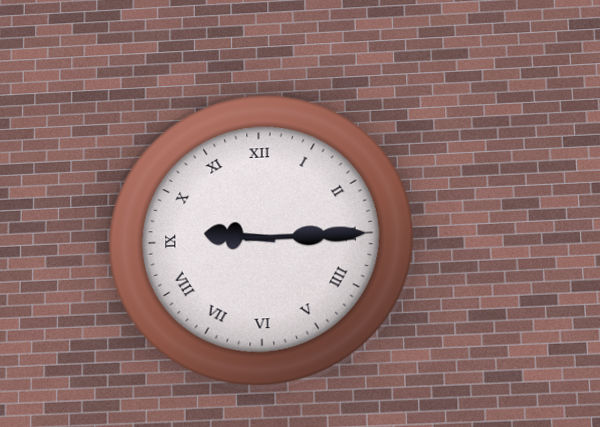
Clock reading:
{"hour": 9, "minute": 15}
